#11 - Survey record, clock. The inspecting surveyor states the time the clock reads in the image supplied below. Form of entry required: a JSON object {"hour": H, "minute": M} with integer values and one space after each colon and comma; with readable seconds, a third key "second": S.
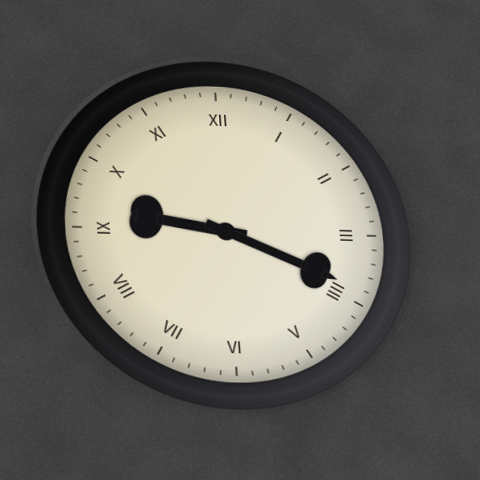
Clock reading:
{"hour": 9, "minute": 19}
